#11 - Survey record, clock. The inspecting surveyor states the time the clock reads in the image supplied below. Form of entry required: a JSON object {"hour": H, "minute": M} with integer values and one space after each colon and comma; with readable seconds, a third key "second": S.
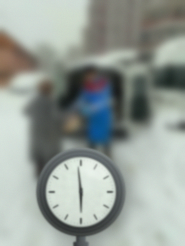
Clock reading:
{"hour": 5, "minute": 59}
